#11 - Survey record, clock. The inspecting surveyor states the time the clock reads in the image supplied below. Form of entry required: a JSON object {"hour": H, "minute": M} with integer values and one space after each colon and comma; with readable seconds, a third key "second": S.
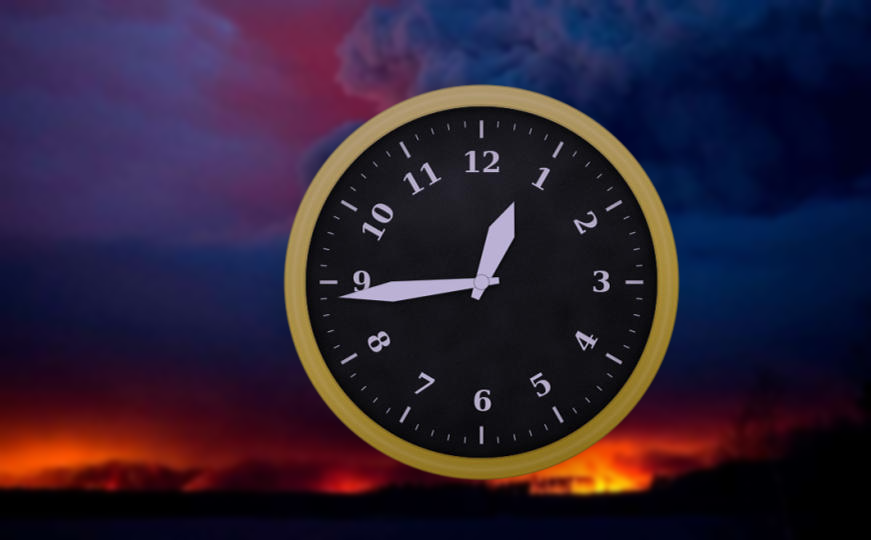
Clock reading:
{"hour": 12, "minute": 44}
